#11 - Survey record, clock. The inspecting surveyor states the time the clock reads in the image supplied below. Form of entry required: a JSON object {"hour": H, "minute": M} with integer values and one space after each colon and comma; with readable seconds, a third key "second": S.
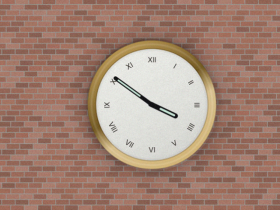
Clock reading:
{"hour": 3, "minute": 51}
